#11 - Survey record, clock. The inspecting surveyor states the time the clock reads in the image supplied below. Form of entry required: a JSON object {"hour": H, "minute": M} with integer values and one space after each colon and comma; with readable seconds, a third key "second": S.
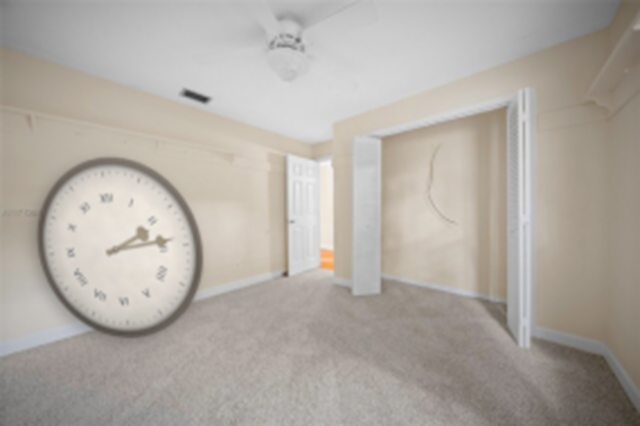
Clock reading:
{"hour": 2, "minute": 14}
